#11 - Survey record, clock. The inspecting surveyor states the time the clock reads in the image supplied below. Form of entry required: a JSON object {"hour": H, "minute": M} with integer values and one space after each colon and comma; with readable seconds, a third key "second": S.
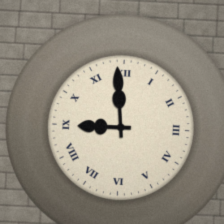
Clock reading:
{"hour": 8, "minute": 59}
